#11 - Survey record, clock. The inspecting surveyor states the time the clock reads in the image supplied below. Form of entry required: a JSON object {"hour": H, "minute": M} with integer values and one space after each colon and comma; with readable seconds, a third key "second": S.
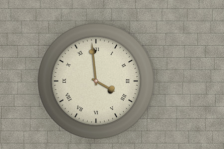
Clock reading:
{"hour": 3, "minute": 59}
